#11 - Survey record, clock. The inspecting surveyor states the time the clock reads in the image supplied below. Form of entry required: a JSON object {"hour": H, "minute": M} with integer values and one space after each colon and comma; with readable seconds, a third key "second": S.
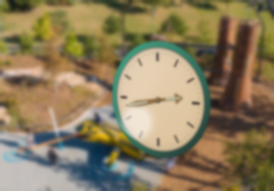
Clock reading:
{"hour": 2, "minute": 43}
